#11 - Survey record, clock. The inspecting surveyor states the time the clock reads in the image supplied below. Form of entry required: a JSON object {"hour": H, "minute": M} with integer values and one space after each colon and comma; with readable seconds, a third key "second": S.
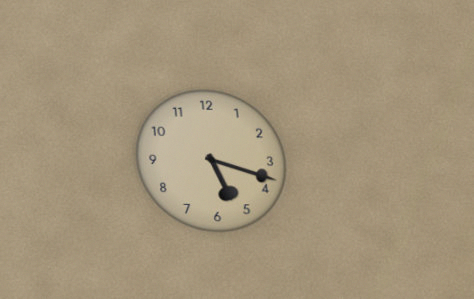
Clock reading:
{"hour": 5, "minute": 18}
